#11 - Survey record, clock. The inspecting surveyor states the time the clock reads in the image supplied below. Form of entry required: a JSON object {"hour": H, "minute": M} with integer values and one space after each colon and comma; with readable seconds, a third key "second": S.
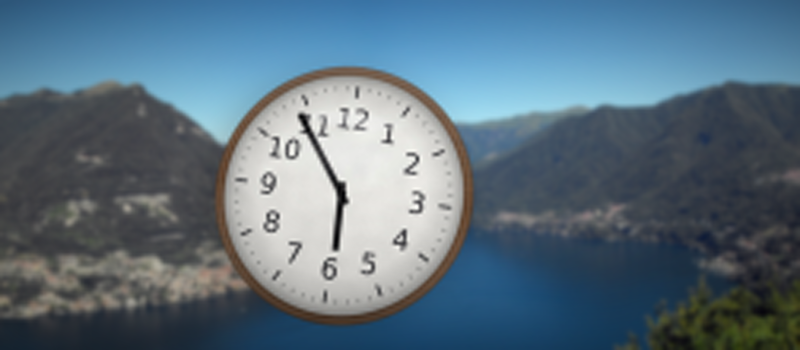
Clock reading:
{"hour": 5, "minute": 54}
